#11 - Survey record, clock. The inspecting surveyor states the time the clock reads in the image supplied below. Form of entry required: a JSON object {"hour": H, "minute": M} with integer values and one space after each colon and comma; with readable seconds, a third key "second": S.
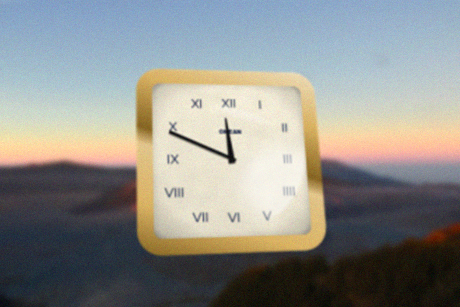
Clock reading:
{"hour": 11, "minute": 49}
